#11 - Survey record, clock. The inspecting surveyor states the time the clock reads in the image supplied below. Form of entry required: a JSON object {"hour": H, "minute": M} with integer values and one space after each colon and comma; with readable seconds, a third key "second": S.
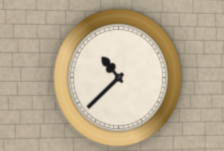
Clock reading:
{"hour": 10, "minute": 38}
